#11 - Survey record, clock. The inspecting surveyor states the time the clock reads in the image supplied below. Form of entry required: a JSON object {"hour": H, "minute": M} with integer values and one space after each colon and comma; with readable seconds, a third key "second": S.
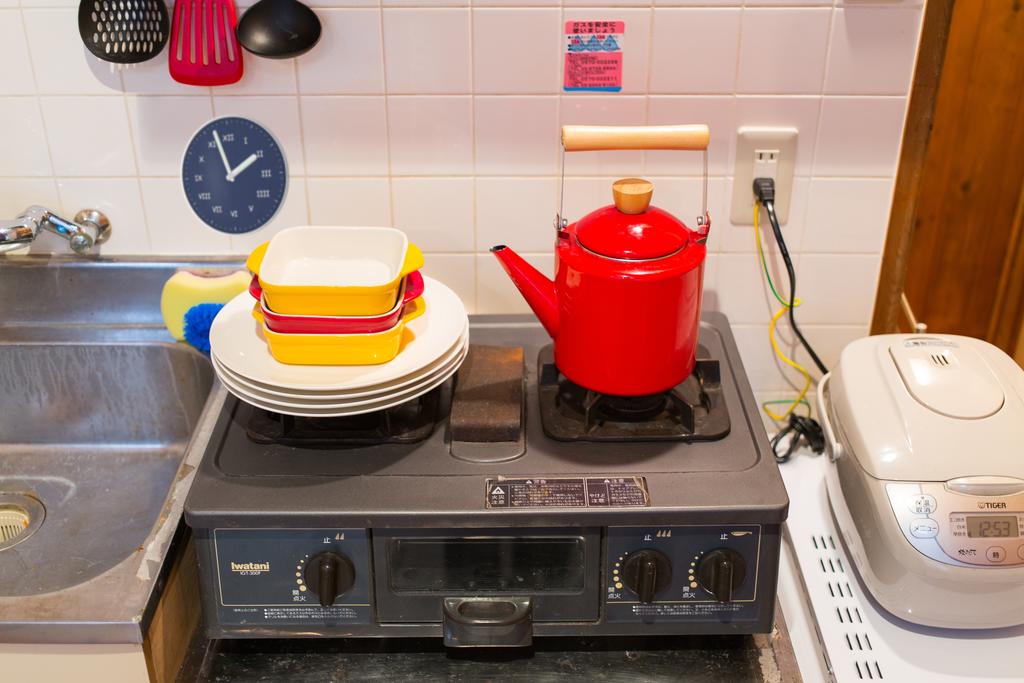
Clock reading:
{"hour": 1, "minute": 57}
